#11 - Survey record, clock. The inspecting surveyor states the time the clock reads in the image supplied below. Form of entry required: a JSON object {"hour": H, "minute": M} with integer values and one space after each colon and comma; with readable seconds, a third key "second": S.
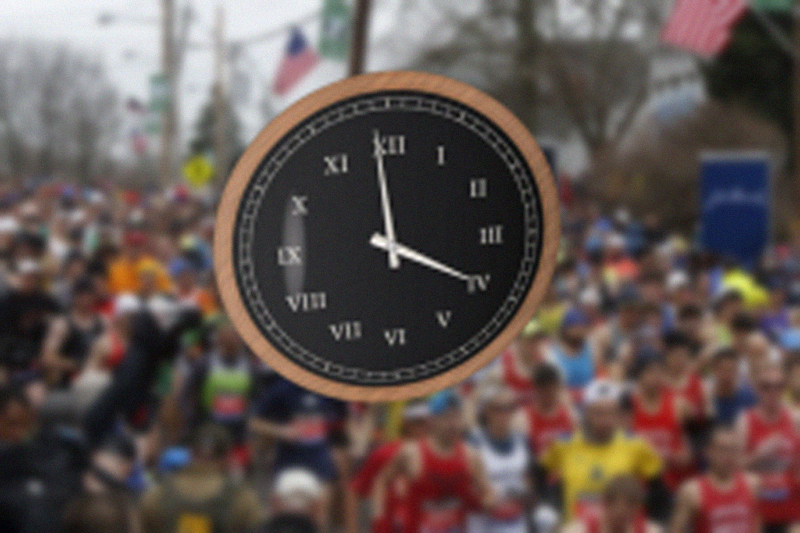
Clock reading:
{"hour": 3, "minute": 59}
